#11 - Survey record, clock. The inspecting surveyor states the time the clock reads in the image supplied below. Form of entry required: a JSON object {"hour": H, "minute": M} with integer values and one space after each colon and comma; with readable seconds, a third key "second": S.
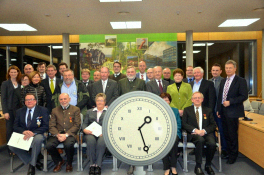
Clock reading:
{"hour": 1, "minute": 27}
